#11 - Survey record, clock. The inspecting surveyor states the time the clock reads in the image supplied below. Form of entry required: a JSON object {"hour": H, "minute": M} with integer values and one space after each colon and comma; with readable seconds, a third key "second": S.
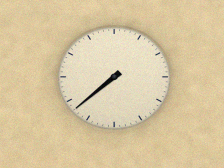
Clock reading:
{"hour": 7, "minute": 38}
